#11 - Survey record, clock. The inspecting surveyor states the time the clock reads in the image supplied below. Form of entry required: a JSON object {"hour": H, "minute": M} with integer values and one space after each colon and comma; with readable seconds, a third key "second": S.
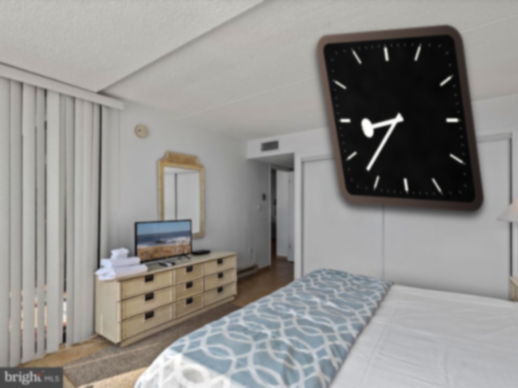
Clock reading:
{"hour": 8, "minute": 37}
